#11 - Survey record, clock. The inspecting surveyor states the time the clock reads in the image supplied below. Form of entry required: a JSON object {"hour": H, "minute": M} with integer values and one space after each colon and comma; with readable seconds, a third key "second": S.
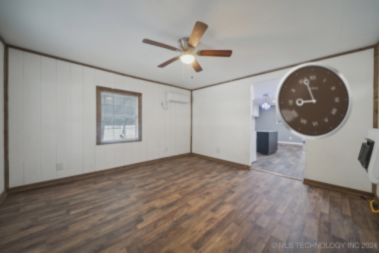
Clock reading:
{"hour": 8, "minute": 57}
